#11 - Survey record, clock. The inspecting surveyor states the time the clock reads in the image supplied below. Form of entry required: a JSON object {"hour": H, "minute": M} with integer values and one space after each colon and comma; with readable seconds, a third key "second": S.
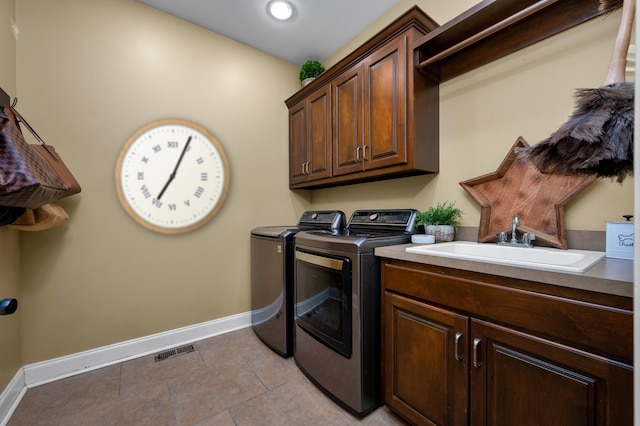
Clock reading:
{"hour": 7, "minute": 4}
